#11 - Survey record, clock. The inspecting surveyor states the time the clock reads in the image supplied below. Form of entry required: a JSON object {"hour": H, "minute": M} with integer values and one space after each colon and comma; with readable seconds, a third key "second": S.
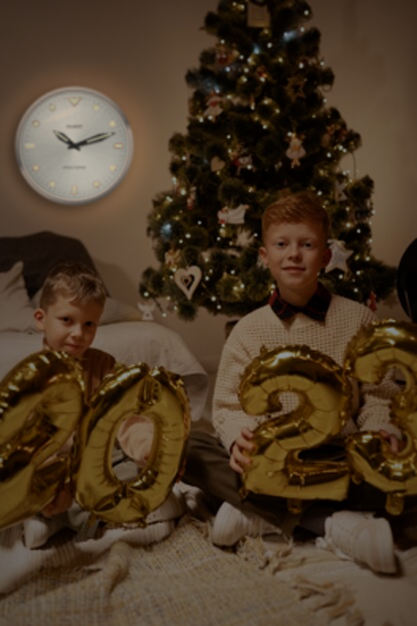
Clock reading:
{"hour": 10, "minute": 12}
